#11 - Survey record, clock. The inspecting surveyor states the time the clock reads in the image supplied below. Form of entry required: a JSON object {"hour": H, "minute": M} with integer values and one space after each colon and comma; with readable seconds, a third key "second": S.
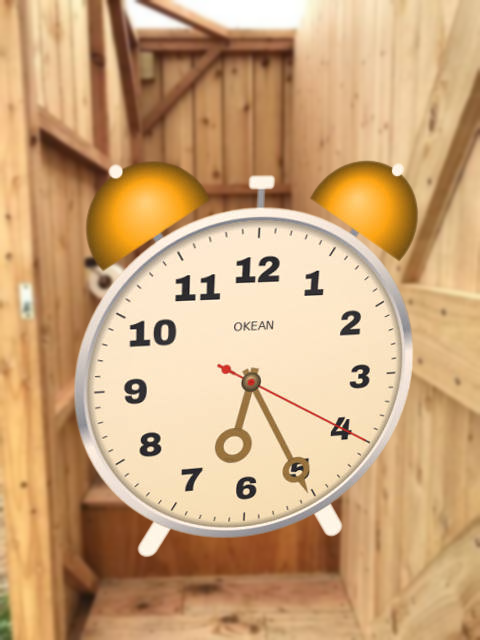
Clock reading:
{"hour": 6, "minute": 25, "second": 20}
